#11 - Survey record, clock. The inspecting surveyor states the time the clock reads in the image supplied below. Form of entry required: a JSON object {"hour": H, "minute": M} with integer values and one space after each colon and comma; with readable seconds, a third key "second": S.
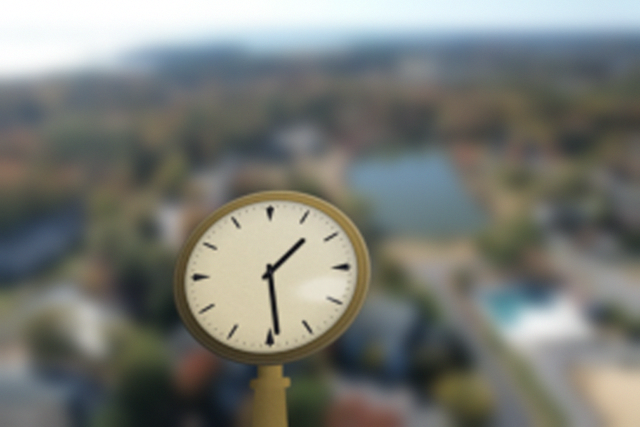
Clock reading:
{"hour": 1, "minute": 29}
